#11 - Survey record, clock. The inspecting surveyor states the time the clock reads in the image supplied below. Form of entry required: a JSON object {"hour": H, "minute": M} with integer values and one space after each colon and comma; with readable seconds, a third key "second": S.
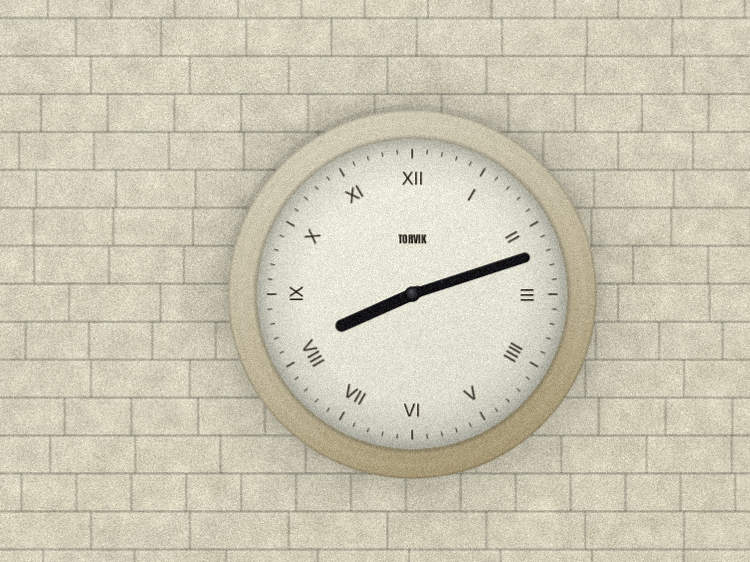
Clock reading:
{"hour": 8, "minute": 12}
